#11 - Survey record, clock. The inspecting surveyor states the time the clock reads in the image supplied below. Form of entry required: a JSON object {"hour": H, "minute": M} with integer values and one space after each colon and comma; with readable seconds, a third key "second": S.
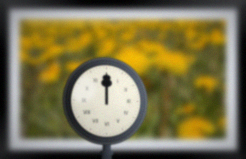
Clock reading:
{"hour": 12, "minute": 0}
